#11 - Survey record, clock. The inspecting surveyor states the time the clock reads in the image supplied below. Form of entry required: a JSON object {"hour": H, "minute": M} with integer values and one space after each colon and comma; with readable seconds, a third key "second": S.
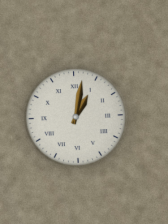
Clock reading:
{"hour": 1, "minute": 2}
